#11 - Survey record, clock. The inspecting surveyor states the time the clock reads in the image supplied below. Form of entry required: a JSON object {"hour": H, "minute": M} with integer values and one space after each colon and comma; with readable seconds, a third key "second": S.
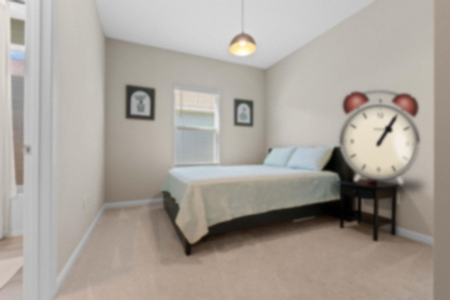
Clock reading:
{"hour": 1, "minute": 5}
